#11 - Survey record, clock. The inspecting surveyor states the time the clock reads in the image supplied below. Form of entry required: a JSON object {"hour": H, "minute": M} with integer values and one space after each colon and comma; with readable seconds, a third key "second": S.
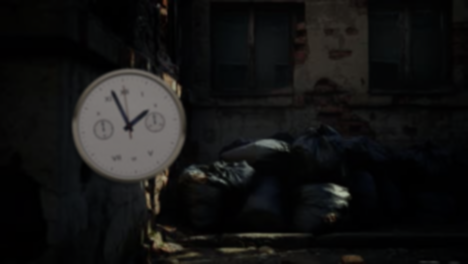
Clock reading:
{"hour": 1, "minute": 57}
